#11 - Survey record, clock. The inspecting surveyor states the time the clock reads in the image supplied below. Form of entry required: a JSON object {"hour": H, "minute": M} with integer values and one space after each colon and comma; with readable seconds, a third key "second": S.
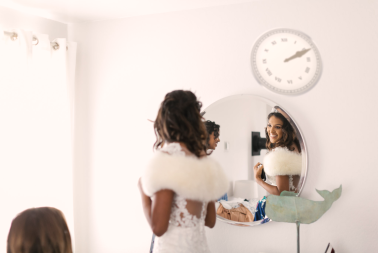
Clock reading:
{"hour": 2, "minute": 11}
